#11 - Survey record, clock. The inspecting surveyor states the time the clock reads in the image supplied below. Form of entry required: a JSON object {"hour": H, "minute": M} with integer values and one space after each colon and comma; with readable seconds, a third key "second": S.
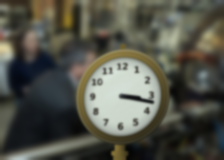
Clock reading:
{"hour": 3, "minute": 17}
